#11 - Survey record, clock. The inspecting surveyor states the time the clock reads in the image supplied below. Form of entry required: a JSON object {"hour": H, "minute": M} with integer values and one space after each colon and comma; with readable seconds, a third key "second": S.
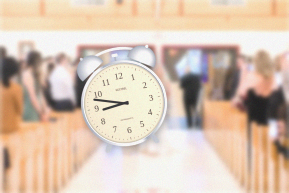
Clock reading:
{"hour": 8, "minute": 48}
